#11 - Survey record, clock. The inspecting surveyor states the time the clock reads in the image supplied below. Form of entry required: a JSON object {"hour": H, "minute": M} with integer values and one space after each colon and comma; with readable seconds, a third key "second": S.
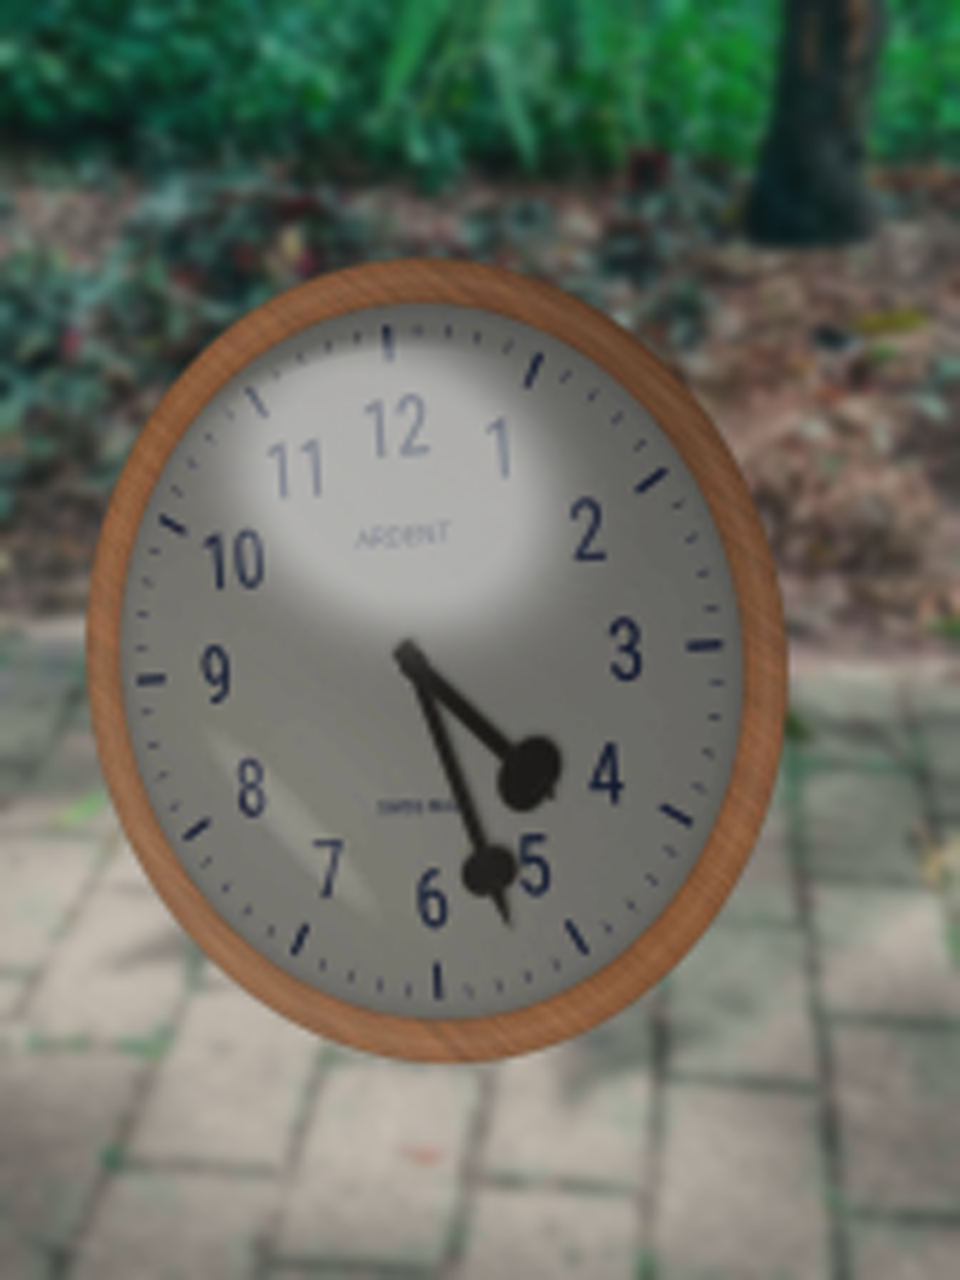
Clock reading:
{"hour": 4, "minute": 27}
